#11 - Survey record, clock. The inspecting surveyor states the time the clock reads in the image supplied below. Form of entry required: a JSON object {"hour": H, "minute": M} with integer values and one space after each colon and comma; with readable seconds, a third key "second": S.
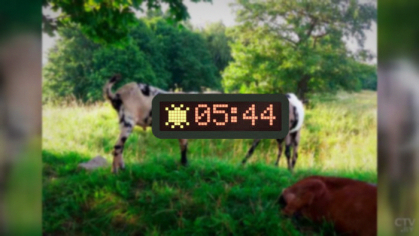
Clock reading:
{"hour": 5, "minute": 44}
